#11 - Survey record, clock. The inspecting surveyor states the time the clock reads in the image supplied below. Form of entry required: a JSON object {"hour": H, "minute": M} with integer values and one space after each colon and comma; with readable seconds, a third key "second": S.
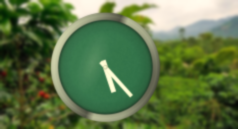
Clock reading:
{"hour": 5, "minute": 23}
